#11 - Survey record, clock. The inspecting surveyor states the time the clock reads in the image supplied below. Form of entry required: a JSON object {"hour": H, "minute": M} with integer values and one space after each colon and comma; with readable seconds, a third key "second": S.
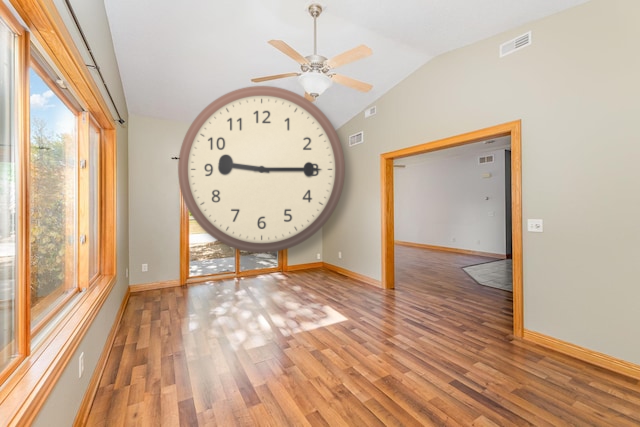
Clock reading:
{"hour": 9, "minute": 15}
